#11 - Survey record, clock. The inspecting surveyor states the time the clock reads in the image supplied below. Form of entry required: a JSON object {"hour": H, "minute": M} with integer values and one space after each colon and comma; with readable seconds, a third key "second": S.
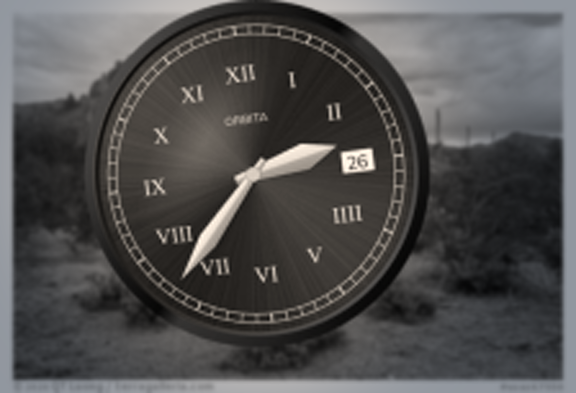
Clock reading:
{"hour": 2, "minute": 37}
